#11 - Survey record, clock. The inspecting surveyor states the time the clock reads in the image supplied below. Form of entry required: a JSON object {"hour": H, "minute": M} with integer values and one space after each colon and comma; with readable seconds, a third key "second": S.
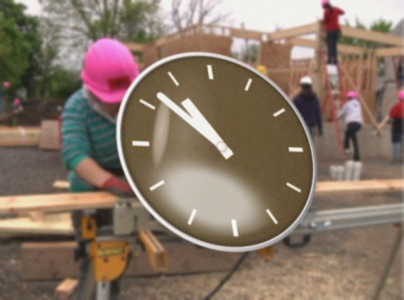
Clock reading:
{"hour": 10, "minute": 52}
